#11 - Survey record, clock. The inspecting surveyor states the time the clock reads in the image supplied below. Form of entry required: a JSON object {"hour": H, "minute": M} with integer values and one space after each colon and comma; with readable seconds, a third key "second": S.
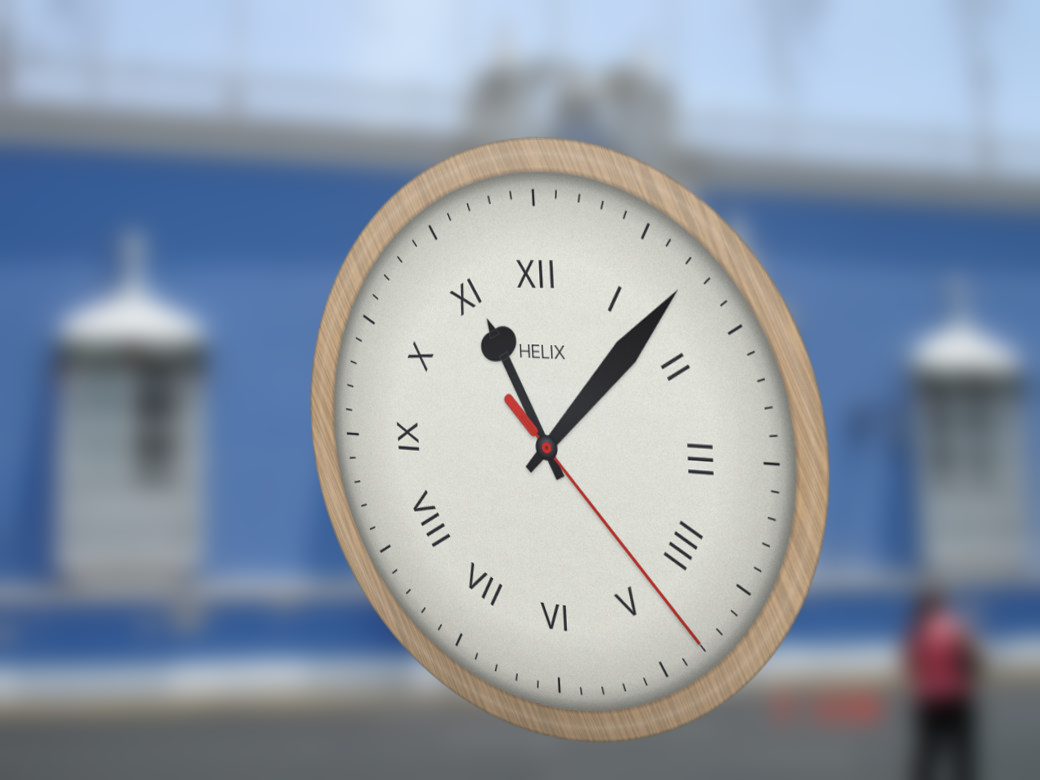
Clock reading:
{"hour": 11, "minute": 7, "second": 23}
